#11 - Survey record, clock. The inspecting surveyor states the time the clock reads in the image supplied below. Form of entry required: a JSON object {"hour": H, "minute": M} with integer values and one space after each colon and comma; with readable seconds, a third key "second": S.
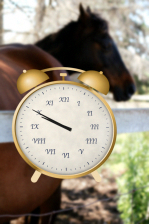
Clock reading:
{"hour": 9, "minute": 50}
